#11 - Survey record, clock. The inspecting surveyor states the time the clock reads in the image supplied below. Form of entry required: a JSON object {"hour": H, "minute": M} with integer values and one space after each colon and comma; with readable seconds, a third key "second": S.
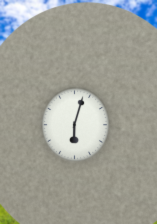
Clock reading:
{"hour": 6, "minute": 3}
